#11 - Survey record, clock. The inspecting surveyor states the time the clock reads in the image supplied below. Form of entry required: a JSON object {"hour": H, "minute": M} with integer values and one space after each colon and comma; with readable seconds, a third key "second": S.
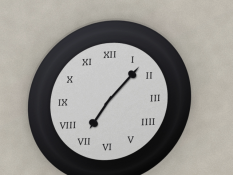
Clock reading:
{"hour": 7, "minute": 7}
